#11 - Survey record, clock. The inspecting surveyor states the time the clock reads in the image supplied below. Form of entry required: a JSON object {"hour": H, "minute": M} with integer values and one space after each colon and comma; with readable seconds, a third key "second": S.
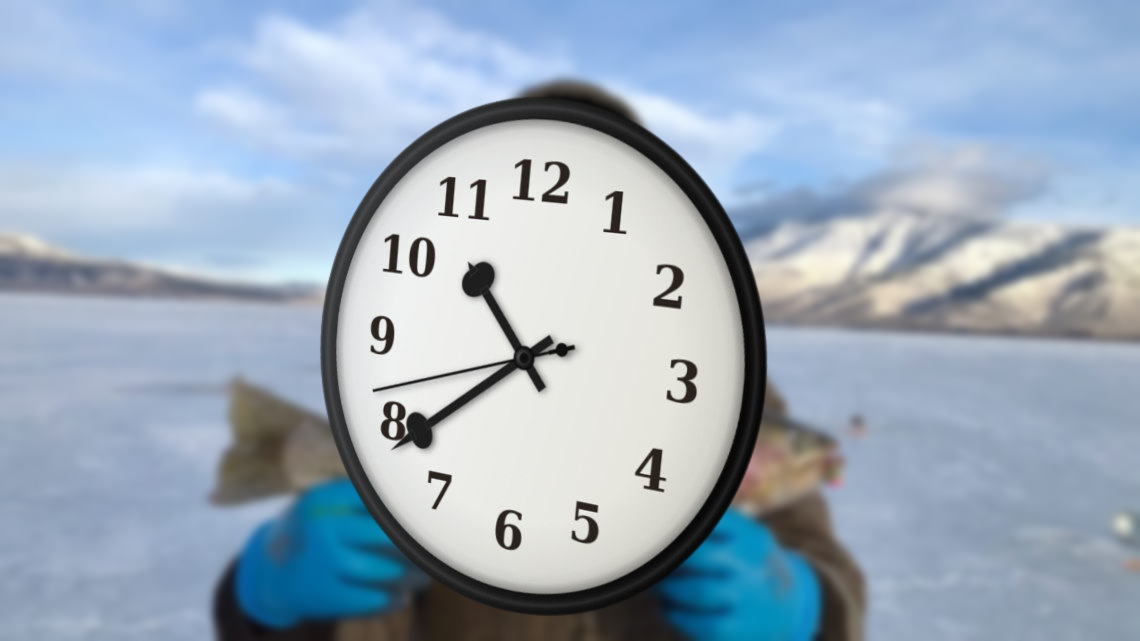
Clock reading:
{"hour": 10, "minute": 38, "second": 42}
